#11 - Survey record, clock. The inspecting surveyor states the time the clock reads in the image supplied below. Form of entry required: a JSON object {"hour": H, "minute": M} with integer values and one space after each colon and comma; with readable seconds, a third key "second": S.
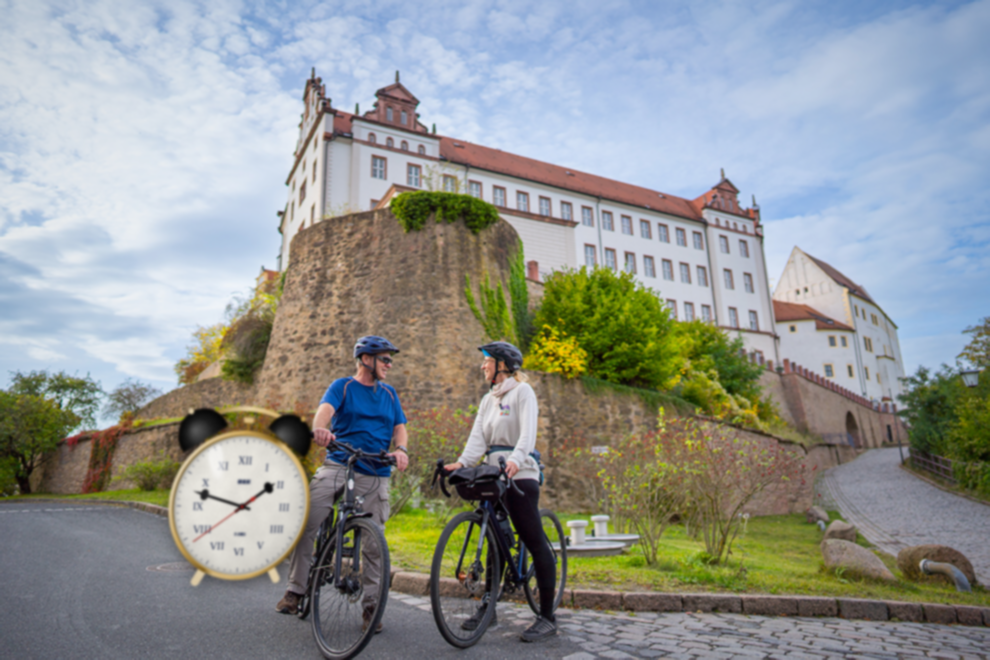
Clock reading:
{"hour": 1, "minute": 47, "second": 39}
